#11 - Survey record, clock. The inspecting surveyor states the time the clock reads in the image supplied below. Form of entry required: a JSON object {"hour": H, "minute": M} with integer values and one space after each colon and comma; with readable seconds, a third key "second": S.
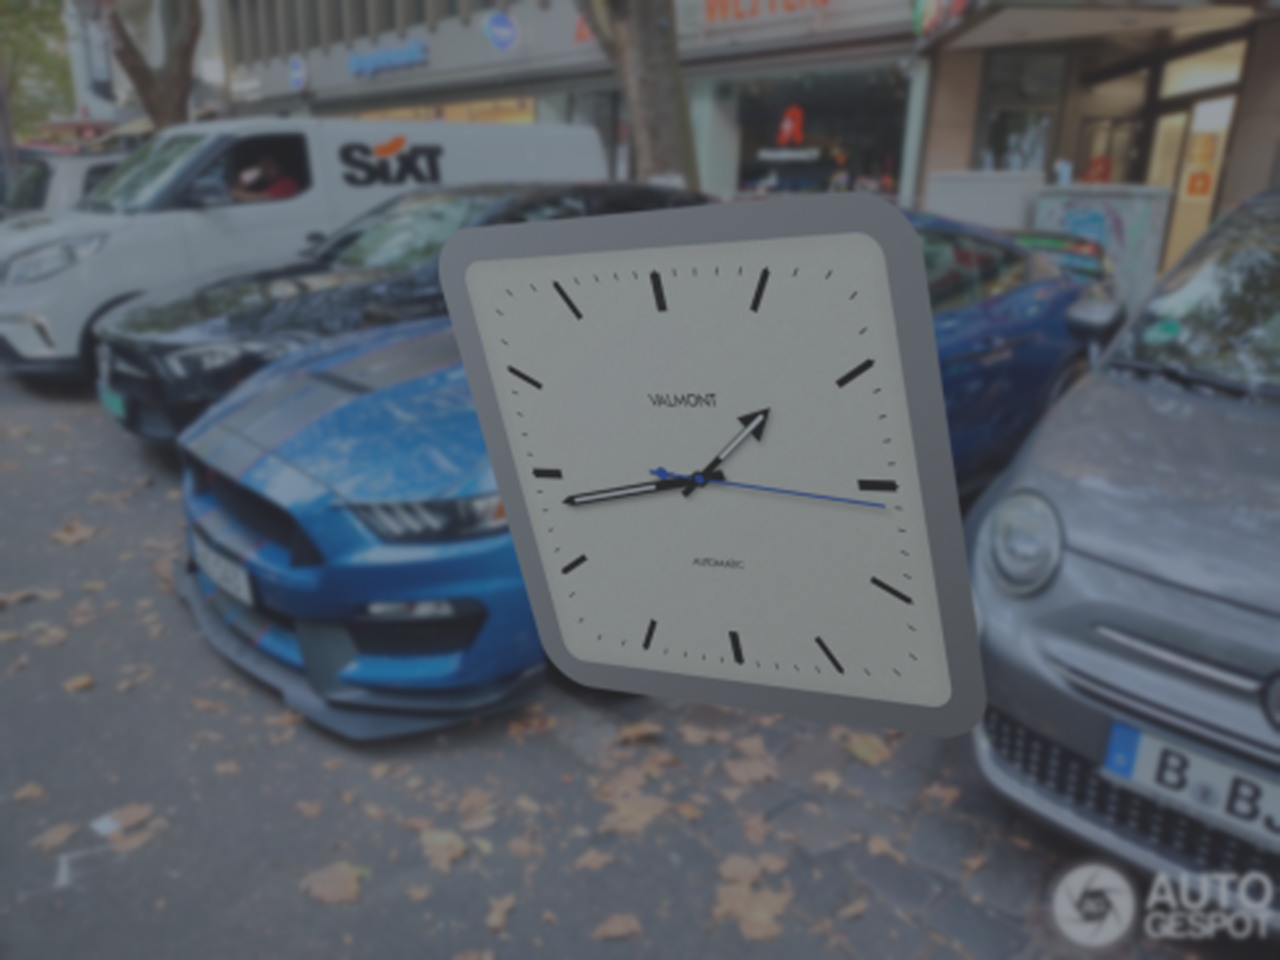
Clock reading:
{"hour": 1, "minute": 43, "second": 16}
